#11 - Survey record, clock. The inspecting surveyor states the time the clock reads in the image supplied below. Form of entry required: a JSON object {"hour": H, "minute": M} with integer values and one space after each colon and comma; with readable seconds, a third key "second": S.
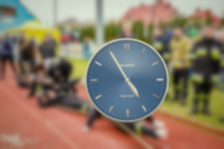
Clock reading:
{"hour": 4, "minute": 55}
